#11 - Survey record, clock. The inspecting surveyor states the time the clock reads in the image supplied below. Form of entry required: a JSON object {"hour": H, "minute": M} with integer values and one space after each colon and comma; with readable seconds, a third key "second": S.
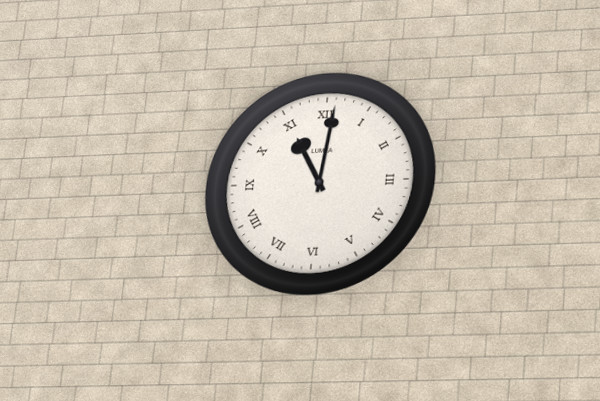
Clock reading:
{"hour": 11, "minute": 1}
